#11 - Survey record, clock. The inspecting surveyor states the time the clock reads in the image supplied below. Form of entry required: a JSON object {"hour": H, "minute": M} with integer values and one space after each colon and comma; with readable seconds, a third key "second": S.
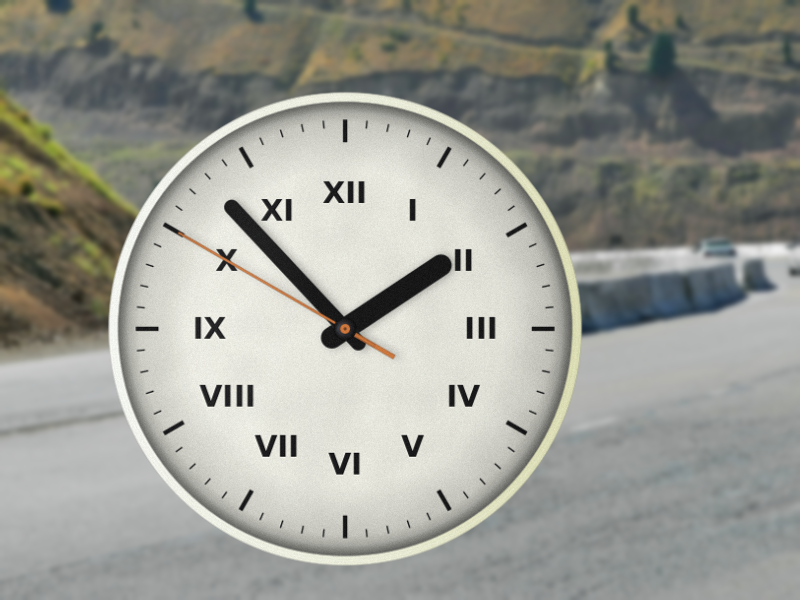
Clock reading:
{"hour": 1, "minute": 52, "second": 50}
